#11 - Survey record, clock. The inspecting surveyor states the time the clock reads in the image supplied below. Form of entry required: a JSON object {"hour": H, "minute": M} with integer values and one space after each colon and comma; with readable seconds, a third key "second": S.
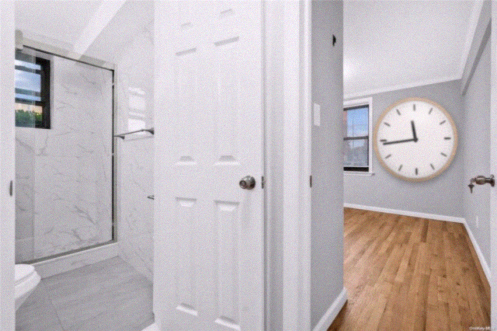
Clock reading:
{"hour": 11, "minute": 44}
